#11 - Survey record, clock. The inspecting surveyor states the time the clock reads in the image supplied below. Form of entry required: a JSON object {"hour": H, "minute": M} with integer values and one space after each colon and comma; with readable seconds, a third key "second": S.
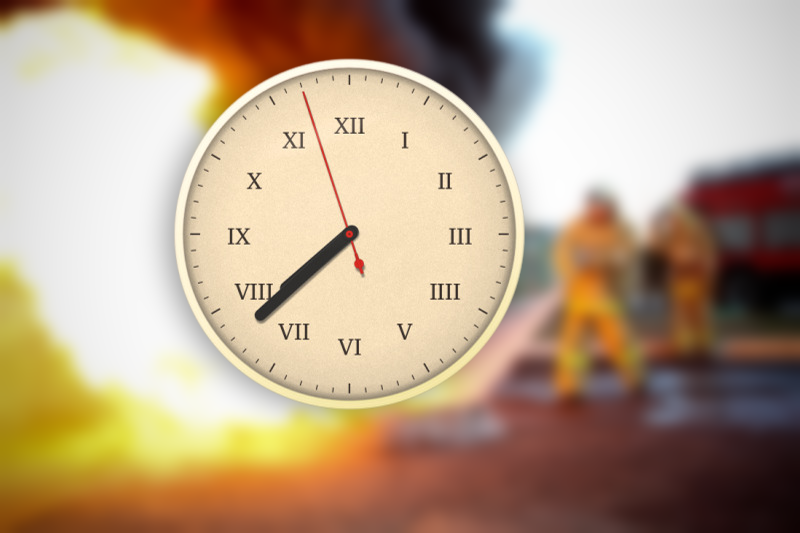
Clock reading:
{"hour": 7, "minute": 37, "second": 57}
